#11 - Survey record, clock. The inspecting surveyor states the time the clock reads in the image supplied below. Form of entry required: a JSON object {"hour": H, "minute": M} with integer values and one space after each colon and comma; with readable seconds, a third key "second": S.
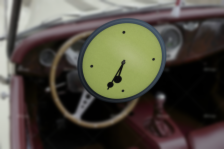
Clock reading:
{"hour": 6, "minute": 35}
